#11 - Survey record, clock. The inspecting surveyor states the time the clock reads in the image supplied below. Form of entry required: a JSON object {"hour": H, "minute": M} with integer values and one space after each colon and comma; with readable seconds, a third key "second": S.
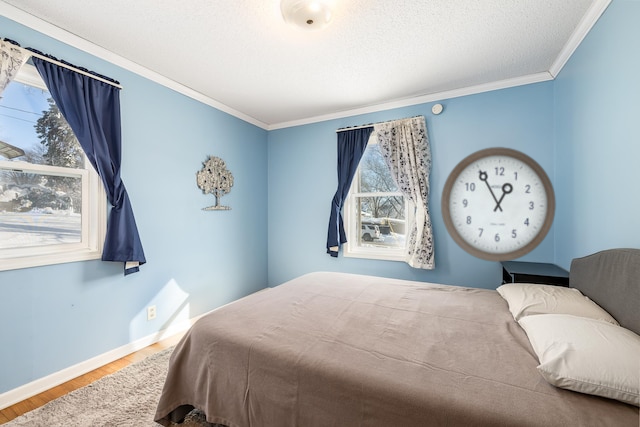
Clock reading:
{"hour": 12, "minute": 55}
